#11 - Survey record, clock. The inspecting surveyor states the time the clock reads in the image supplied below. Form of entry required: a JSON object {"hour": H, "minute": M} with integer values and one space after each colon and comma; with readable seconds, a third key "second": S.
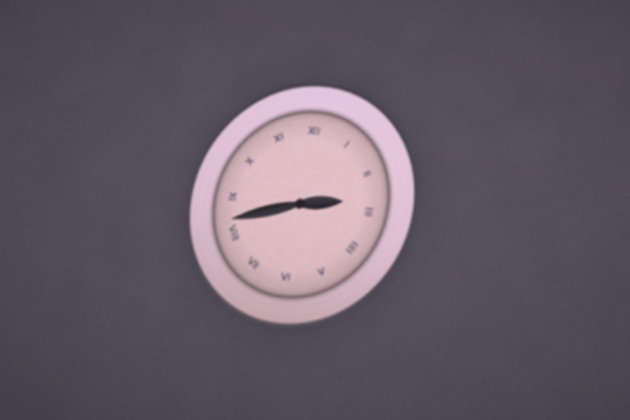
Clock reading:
{"hour": 2, "minute": 42}
